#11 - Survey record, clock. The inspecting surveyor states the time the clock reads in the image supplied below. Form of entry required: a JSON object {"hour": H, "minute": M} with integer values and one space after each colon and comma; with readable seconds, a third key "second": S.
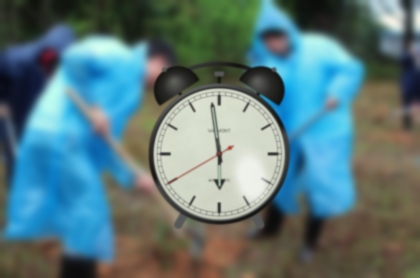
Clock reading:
{"hour": 5, "minute": 58, "second": 40}
